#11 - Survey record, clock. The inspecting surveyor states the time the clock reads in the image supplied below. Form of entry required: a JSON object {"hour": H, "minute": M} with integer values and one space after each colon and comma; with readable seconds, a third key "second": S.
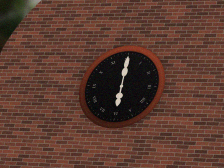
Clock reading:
{"hour": 6, "minute": 0}
